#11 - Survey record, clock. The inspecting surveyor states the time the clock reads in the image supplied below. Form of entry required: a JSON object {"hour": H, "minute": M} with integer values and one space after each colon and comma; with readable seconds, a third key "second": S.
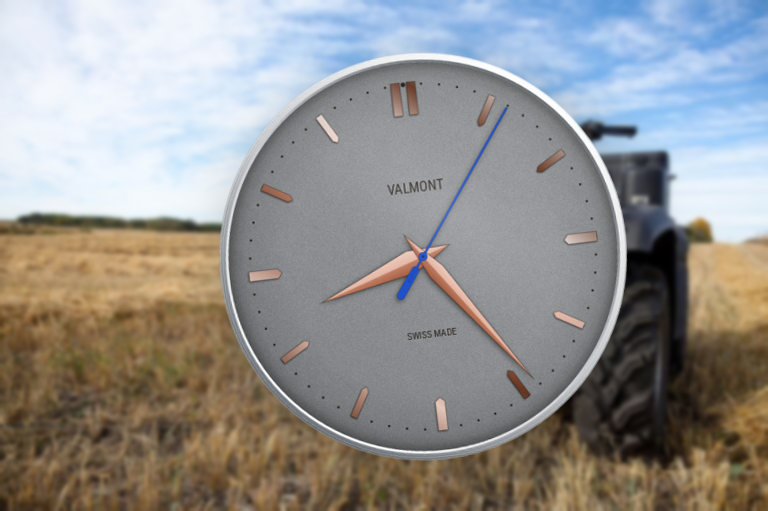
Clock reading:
{"hour": 8, "minute": 24, "second": 6}
